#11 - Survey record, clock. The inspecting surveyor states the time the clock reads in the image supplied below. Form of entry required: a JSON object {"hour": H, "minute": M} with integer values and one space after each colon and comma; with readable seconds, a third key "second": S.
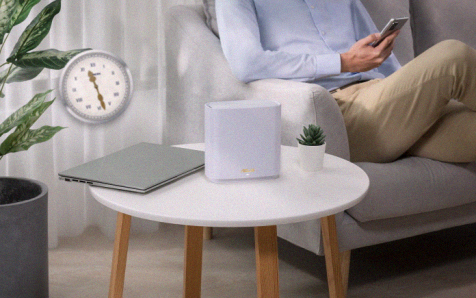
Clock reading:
{"hour": 11, "minute": 28}
